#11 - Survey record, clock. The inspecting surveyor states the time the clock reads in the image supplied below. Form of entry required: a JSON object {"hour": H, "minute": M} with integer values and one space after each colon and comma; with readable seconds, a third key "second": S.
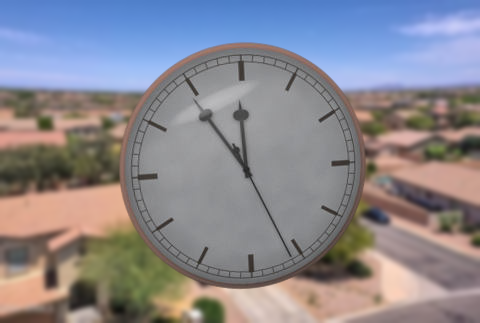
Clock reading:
{"hour": 11, "minute": 54, "second": 26}
